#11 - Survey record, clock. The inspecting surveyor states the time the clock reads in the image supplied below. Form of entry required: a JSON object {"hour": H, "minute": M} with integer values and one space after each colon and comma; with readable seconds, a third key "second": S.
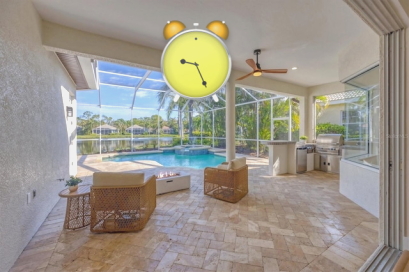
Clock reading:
{"hour": 9, "minute": 26}
